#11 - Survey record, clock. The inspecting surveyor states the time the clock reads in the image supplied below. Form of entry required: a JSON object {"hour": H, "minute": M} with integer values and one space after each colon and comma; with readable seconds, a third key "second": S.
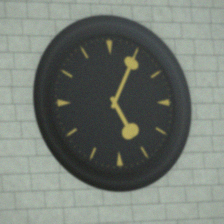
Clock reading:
{"hour": 5, "minute": 5}
